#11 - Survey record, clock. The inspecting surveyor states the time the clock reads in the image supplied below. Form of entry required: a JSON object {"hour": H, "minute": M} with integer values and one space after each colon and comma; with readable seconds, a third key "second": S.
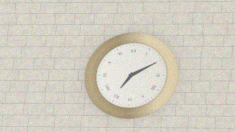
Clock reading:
{"hour": 7, "minute": 10}
